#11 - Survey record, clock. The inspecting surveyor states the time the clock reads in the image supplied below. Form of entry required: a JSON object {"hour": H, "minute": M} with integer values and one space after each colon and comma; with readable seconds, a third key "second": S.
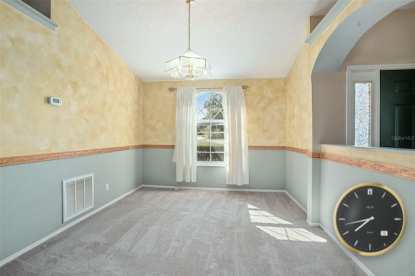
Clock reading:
{"hour": 7, "minute": 43}
